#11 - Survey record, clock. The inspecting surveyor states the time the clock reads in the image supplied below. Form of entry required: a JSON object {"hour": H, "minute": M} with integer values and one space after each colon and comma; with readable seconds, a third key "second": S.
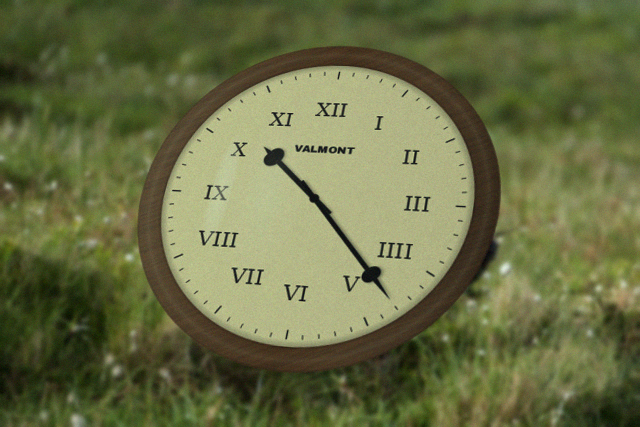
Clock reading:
{"hour": 10, "minute": 23}
